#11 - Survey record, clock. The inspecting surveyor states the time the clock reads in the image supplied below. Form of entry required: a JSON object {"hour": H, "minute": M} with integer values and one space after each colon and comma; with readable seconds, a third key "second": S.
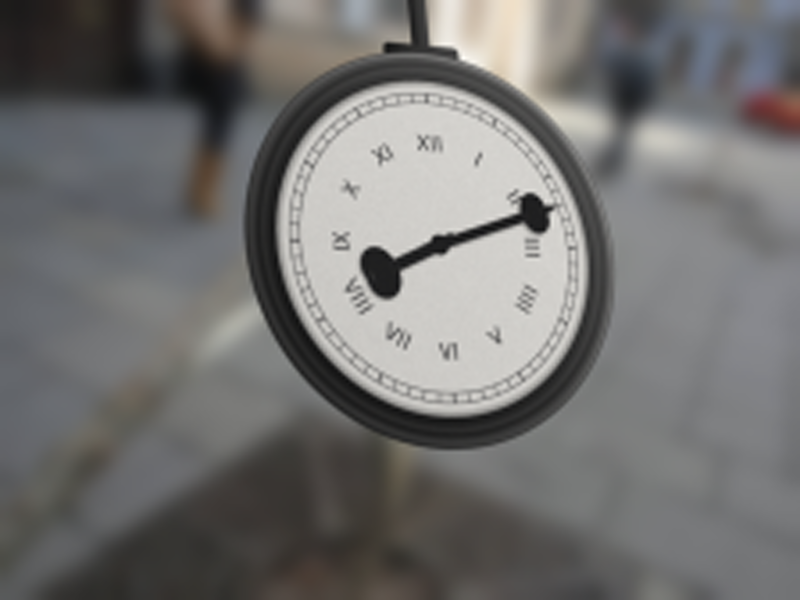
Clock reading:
{"hour": 8, "minute": 12}
